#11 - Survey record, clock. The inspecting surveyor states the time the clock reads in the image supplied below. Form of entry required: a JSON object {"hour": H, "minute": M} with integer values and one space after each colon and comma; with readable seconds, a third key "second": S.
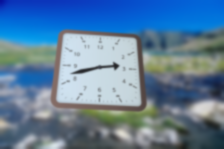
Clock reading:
{"hour": 2, "minute": 42}
